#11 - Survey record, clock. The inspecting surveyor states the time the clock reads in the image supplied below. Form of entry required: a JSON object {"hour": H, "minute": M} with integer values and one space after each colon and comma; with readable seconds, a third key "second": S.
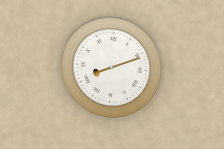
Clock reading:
{"hour": 8, "minute": 11}
